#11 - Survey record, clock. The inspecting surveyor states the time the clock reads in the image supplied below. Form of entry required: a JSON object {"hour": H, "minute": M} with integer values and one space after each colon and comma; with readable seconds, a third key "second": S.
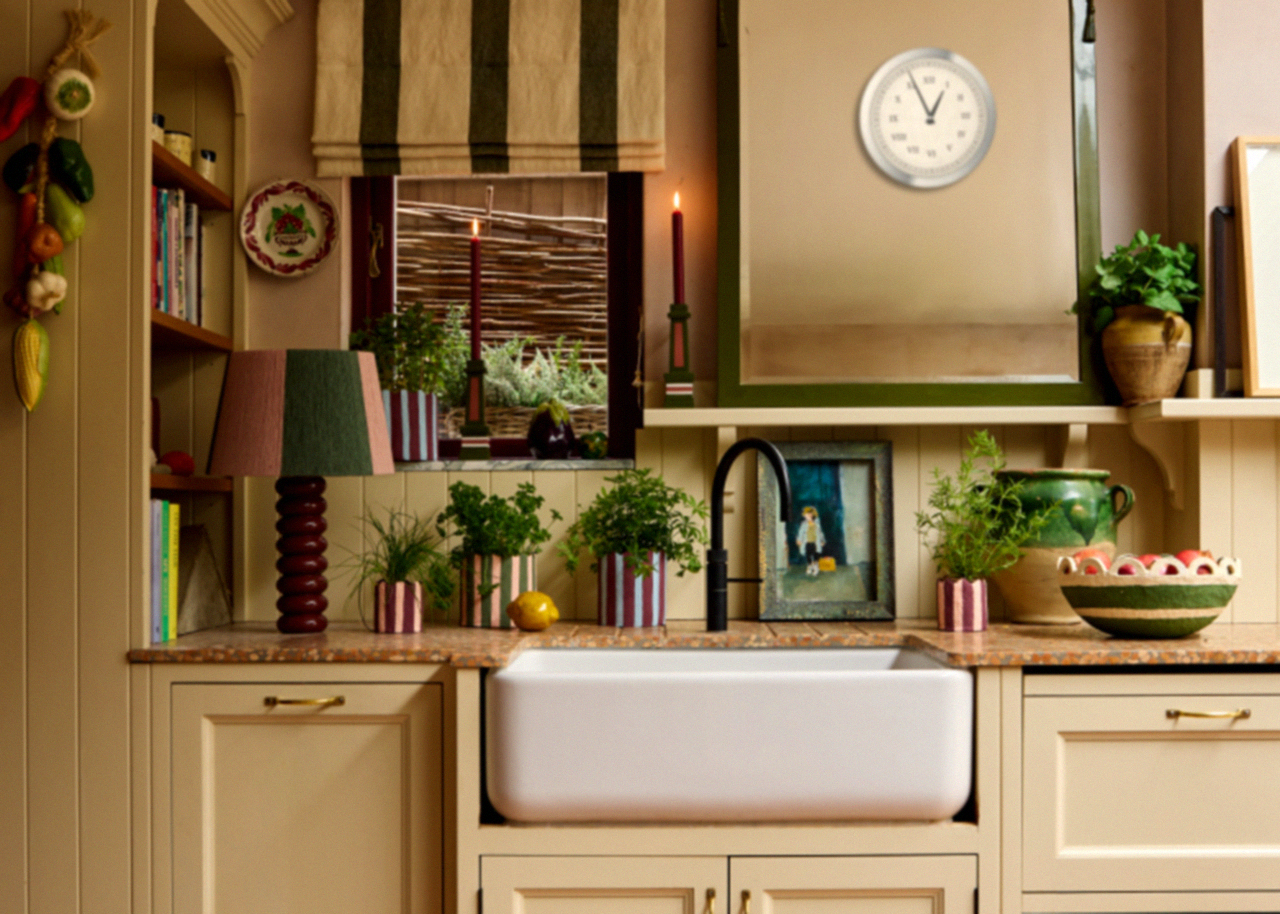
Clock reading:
{"hour": 12, "minute": 56}
